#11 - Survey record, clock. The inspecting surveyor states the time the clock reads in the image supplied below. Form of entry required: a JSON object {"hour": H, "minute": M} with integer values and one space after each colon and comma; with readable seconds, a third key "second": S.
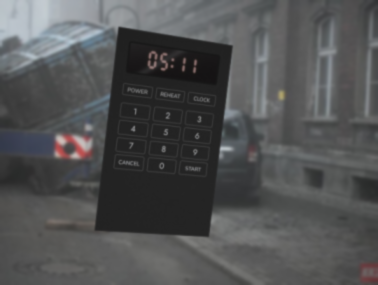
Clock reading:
{"hour": 5, "minute": 11}
